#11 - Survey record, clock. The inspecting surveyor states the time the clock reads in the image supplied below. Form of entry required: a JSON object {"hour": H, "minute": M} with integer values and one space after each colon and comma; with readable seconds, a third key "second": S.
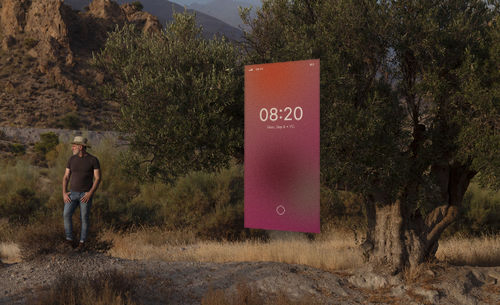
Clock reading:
{"hour": 8, "minute": 20}
